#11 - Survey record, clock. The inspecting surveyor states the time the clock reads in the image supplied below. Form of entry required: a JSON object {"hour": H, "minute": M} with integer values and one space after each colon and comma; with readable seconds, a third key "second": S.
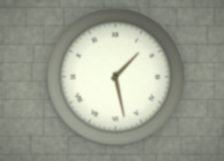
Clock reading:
{"hour": 1, "minute": 28}
